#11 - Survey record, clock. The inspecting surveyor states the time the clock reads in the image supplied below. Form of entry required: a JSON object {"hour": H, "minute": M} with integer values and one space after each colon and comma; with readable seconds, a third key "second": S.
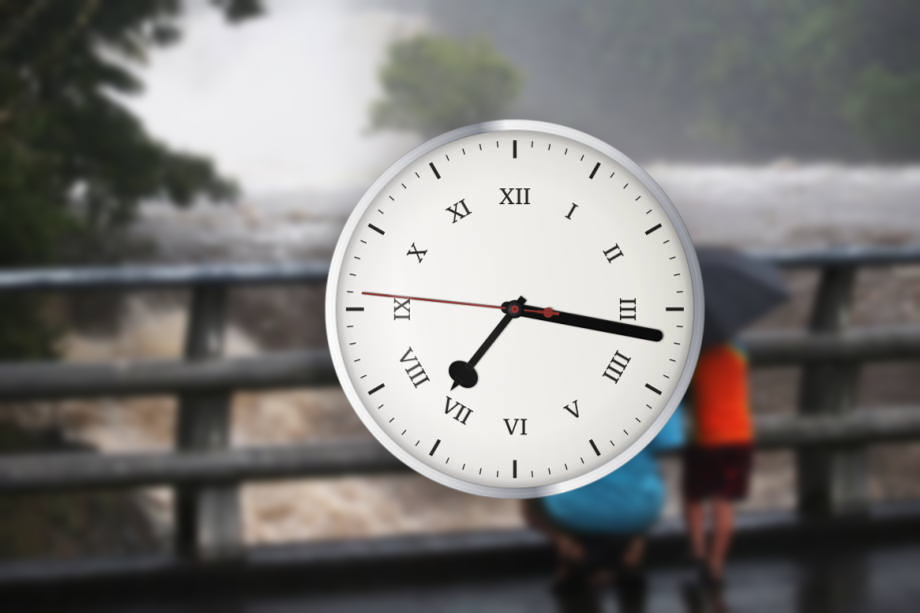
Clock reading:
{"hour": 7, "minute": 16, "second": 46}
